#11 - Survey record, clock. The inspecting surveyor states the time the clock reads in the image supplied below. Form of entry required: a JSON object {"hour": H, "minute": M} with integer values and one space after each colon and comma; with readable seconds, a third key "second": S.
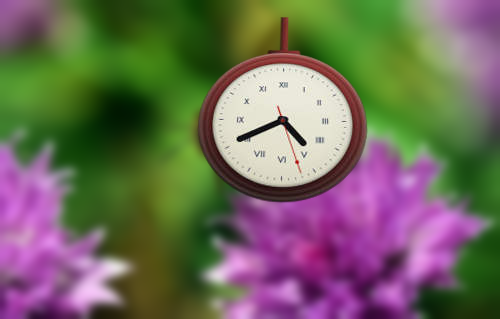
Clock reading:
{"hour": 4, "minute": 40, "second": 27}
